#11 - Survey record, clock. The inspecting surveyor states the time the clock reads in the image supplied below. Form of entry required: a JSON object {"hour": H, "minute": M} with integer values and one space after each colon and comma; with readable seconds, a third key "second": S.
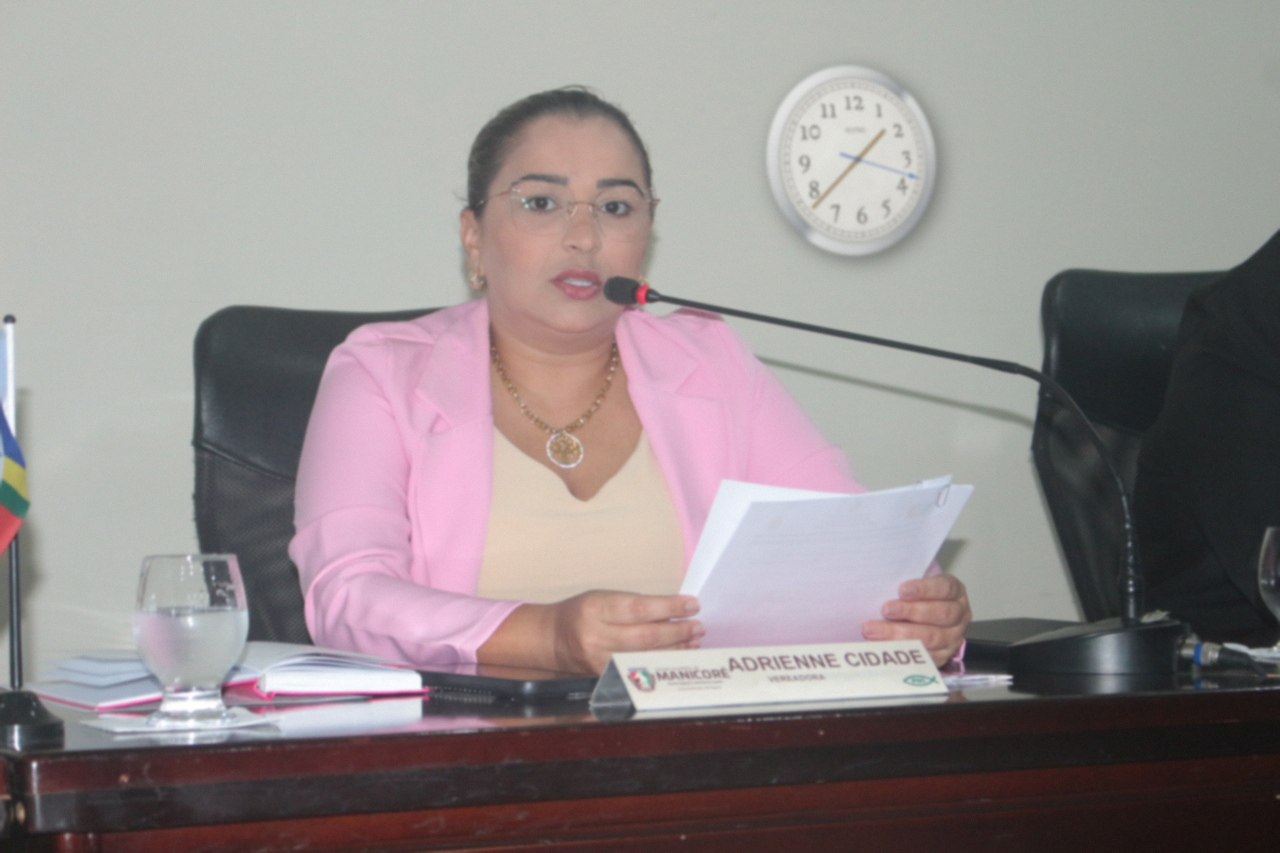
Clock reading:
{"hour": 1, "minute": 38, "second": 18}
